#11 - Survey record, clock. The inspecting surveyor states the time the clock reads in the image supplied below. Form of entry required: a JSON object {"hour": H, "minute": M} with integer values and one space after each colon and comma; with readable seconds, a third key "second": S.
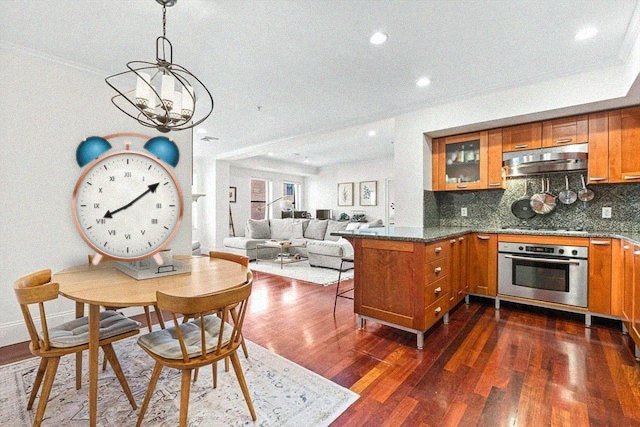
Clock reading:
{"hour": 8, "minute": 9}
